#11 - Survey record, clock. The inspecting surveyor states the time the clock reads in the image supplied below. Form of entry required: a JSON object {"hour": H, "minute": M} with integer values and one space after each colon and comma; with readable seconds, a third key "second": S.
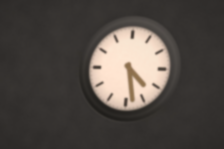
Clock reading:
{"hour": 4, "minute": 28}
